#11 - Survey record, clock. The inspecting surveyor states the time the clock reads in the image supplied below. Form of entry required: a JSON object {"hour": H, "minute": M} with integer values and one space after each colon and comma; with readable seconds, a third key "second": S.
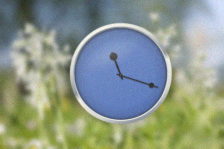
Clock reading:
{"hour": 11, "minute": 18}
